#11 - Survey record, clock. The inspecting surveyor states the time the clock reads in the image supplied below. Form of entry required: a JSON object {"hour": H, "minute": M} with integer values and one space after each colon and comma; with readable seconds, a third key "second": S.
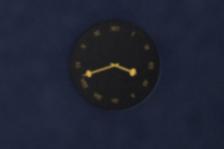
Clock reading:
{"hour": 3, "minute": 42}
